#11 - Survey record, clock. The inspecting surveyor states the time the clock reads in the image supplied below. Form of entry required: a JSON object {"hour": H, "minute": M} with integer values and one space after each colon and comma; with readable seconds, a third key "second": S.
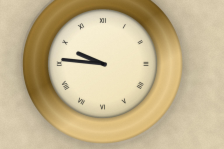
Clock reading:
{"hour": 9, "minute": 46}
